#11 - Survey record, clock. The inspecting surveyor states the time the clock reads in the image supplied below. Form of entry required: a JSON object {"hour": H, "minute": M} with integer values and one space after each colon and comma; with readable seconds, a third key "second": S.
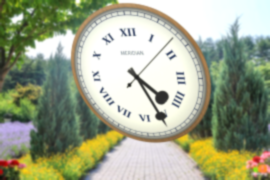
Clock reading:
{"hour": 4, "minute": 26, "second": 8}
